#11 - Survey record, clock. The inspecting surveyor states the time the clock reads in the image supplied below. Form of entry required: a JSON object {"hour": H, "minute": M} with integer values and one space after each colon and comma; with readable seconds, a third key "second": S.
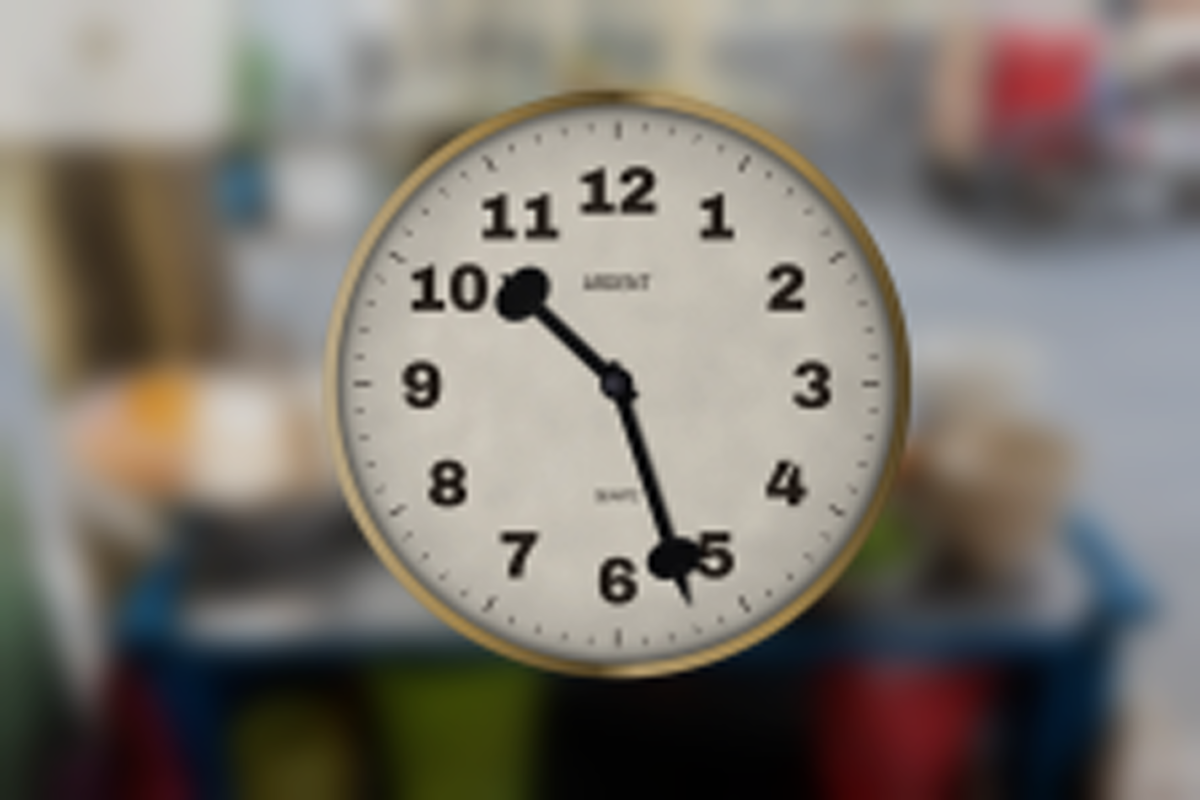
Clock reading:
{"hour": 10, "minute": 27}
